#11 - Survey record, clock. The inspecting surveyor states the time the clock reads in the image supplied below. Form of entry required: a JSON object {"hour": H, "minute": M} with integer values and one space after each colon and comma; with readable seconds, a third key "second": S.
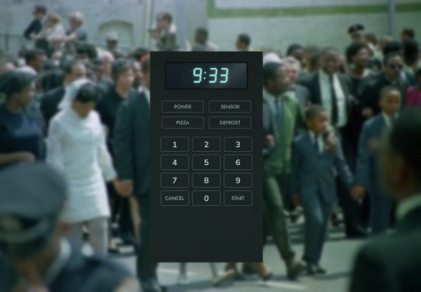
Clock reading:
{"hour": 9, "minute": 33}
